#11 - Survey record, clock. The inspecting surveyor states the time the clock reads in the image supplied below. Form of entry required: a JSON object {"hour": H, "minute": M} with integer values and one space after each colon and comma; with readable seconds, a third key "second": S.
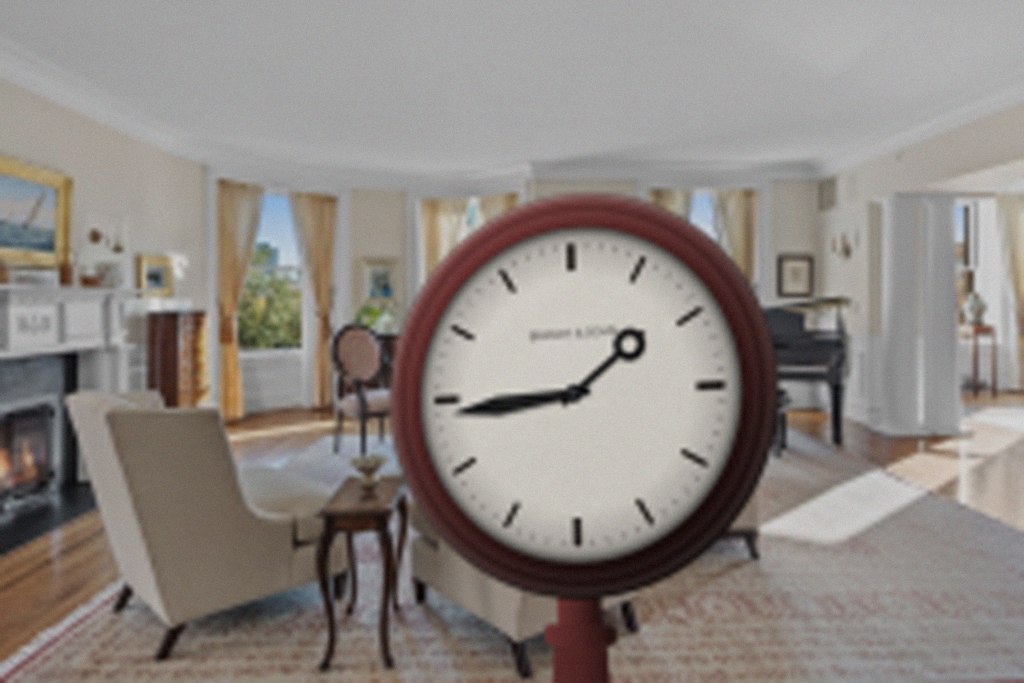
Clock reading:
{"hour": 1, "minute": 44}
